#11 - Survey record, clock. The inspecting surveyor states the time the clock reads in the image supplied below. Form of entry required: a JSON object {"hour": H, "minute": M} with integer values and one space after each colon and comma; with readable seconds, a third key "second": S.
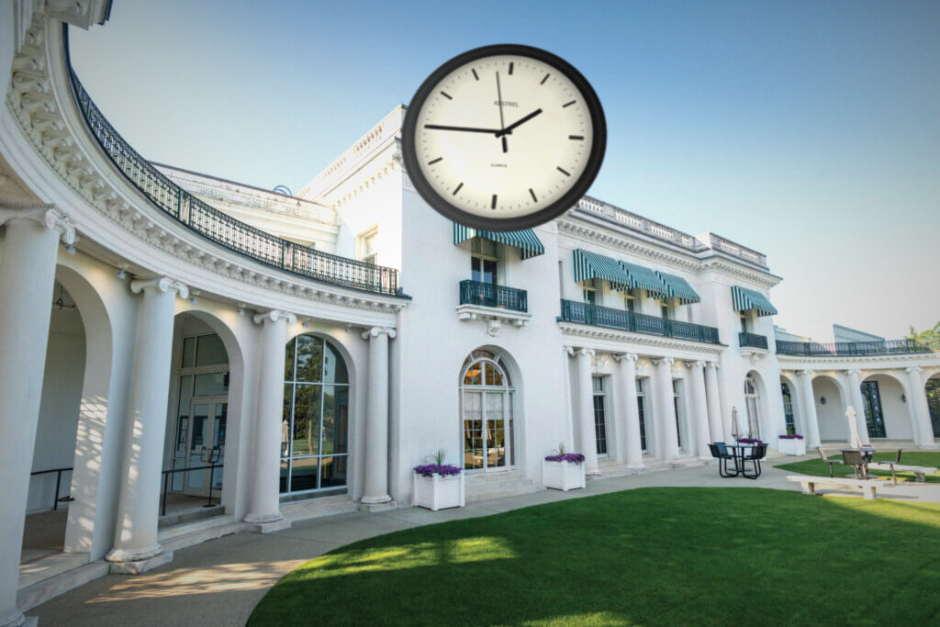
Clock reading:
{"hour": 1, "minute": 44, "second": 58}
